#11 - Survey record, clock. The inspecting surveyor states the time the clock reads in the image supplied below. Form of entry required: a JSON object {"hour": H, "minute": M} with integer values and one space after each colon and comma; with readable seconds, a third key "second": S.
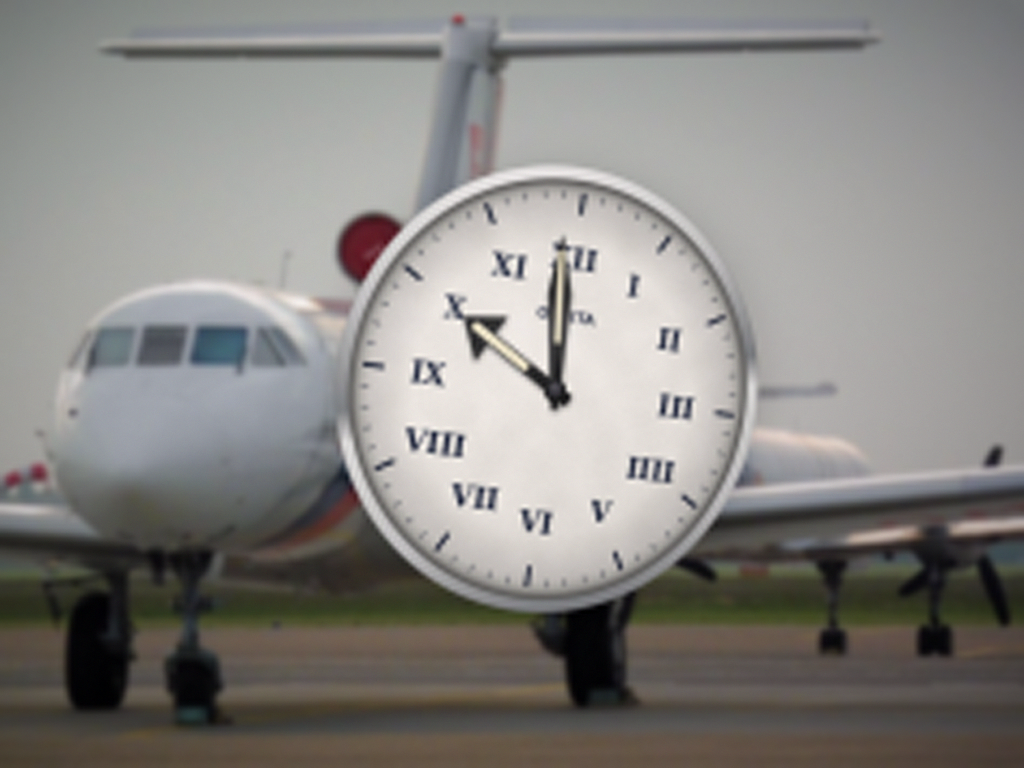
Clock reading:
{"hour": 9, "minute": 59}
